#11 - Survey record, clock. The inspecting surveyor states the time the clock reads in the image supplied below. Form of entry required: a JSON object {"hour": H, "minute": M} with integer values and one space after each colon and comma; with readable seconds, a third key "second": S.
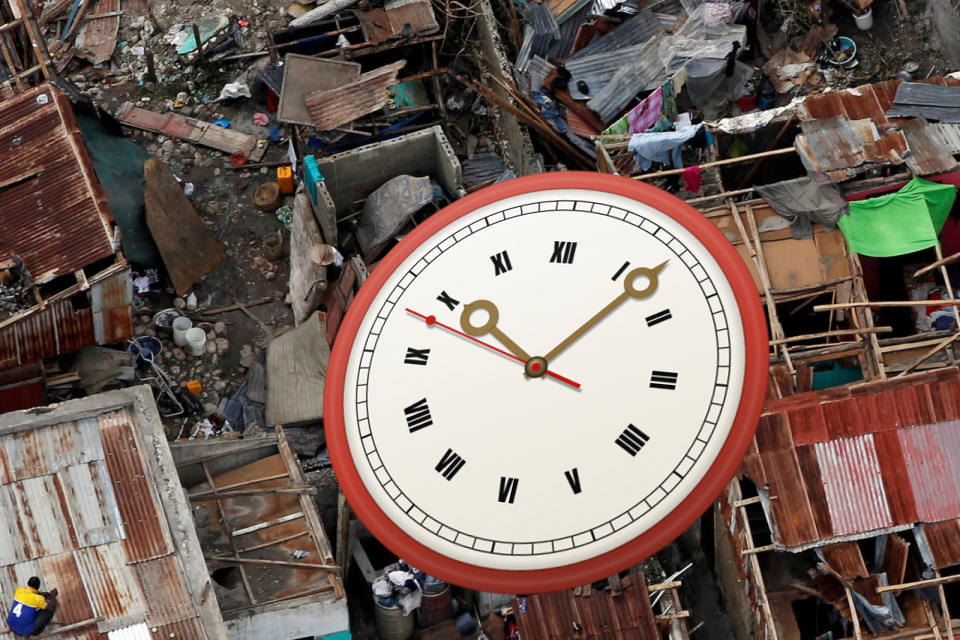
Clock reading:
{"hour": 10, "minute": 6, "second": 48}
